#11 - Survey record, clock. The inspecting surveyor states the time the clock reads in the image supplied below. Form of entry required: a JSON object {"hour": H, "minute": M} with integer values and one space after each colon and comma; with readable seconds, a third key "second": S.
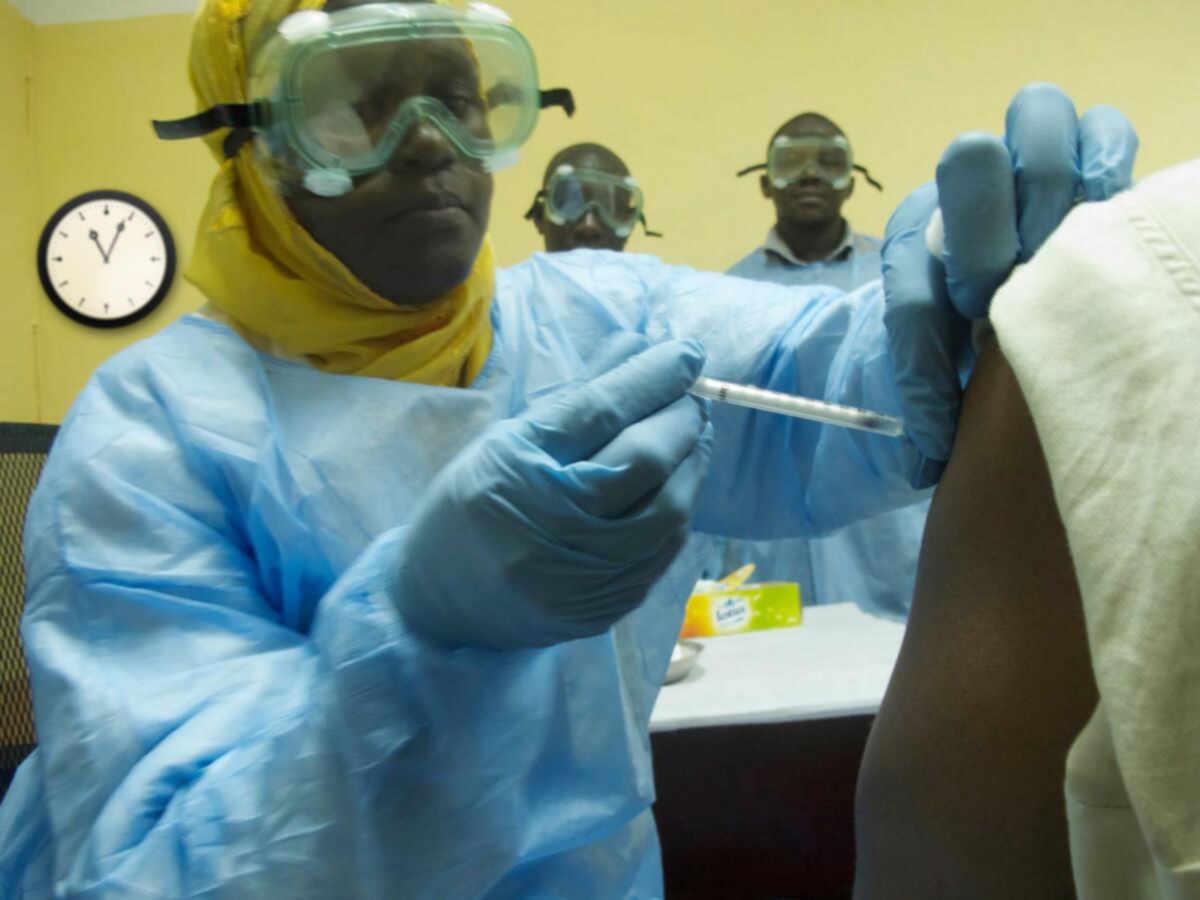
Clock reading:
{"hour": 11, "minute": 4}
